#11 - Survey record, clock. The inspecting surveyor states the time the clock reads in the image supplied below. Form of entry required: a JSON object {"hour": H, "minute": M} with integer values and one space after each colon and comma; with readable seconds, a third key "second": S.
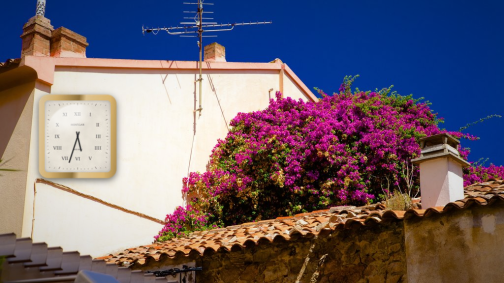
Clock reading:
{"hour": 5, "minute": 33}
